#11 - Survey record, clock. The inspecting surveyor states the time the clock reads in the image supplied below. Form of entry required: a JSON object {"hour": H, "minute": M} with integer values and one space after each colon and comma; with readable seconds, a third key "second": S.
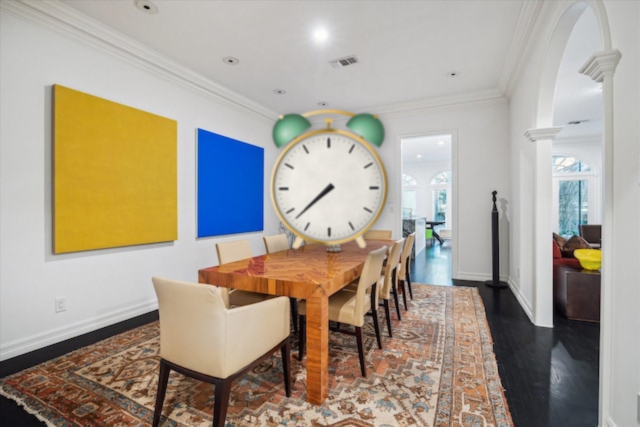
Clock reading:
{"hour": 7, "minute": 38}
